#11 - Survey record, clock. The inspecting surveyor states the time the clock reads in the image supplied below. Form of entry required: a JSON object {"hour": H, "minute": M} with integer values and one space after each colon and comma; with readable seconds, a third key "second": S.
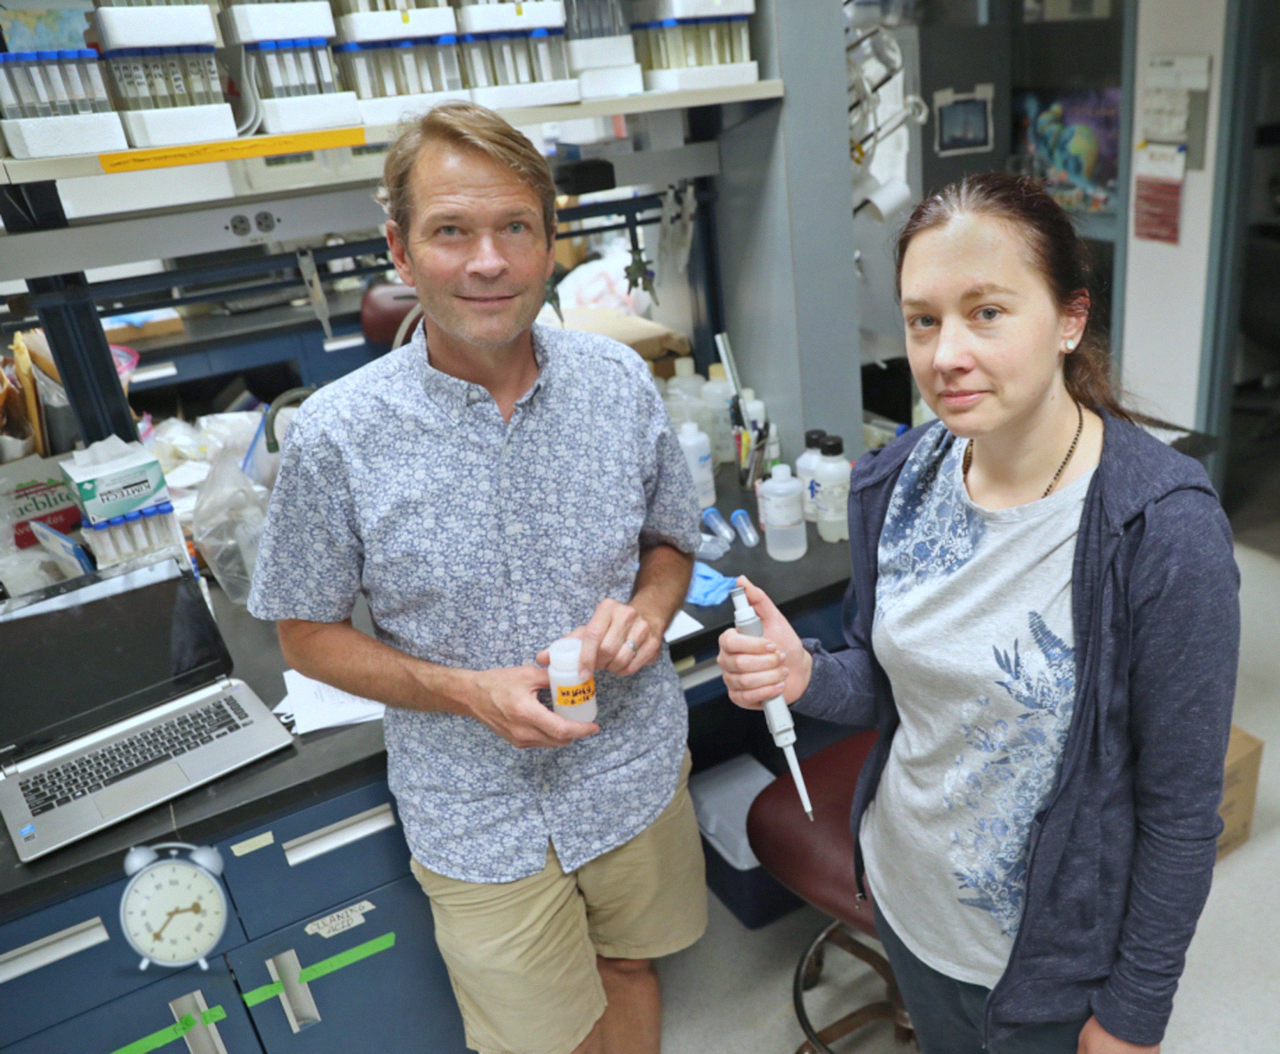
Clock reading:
{"hour": 2, "minute": 36}
